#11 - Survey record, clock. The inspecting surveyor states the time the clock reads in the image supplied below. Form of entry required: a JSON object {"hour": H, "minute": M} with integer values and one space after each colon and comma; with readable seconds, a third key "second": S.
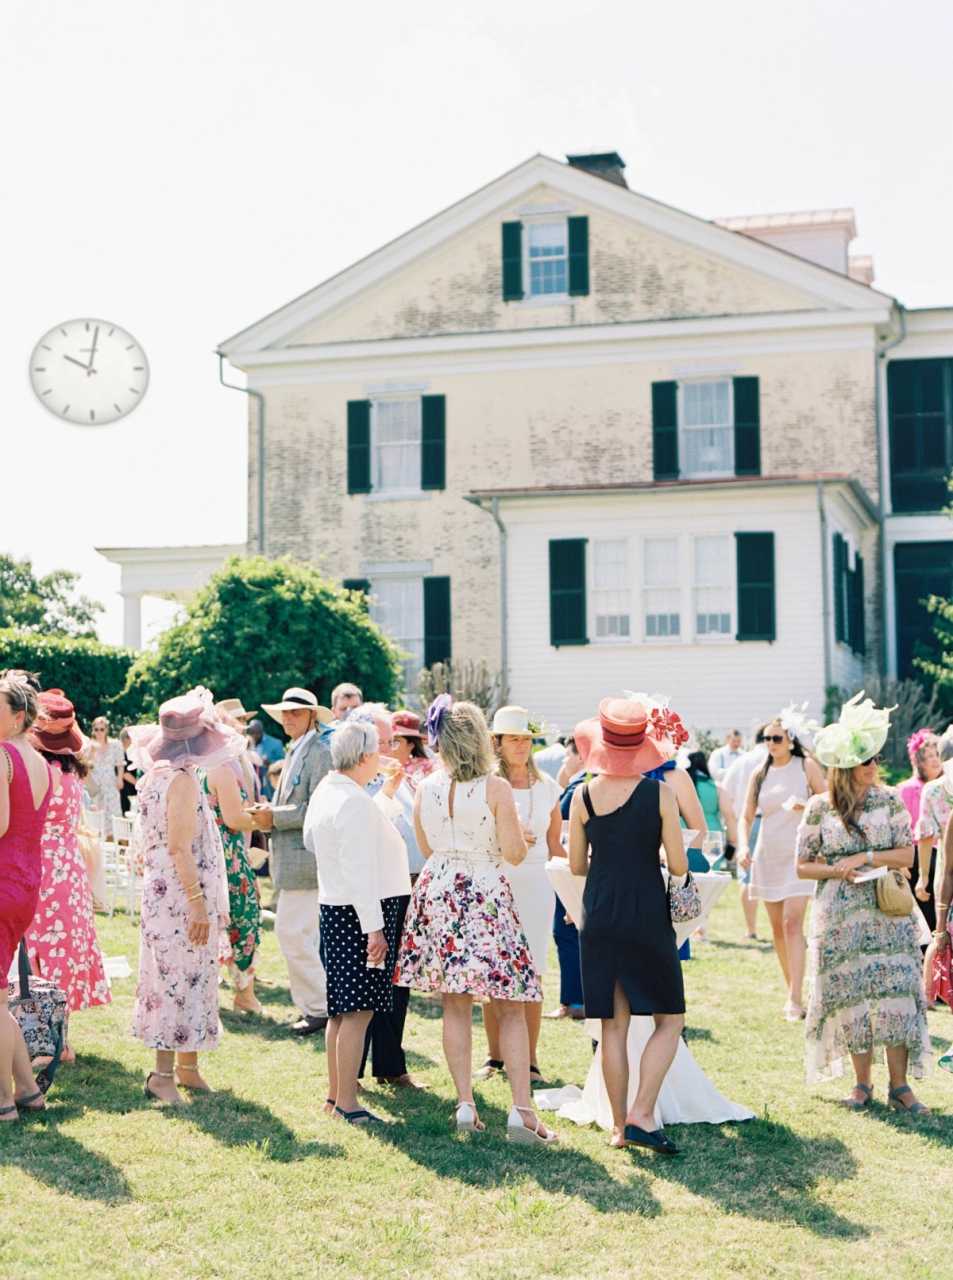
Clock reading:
{"hour": 10, "minute": 2}
